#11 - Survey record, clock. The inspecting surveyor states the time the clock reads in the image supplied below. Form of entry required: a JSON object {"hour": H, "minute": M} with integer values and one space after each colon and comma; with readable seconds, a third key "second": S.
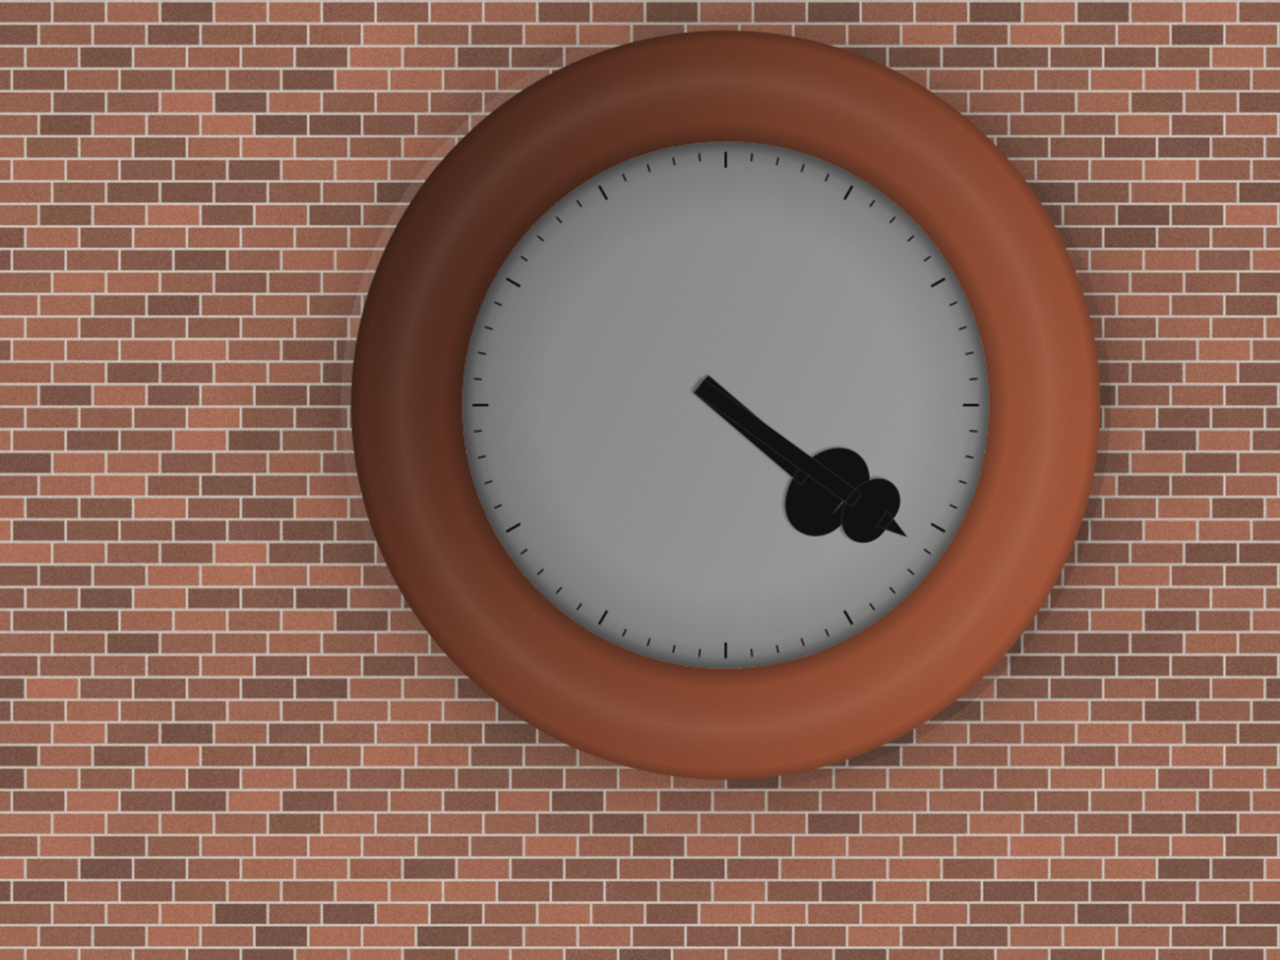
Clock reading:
{"hour": 4, "minute": 21}
